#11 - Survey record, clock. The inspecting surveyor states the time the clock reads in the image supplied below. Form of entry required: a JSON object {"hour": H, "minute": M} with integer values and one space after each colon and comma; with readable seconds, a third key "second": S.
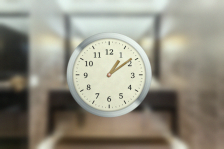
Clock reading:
{"hour": 1, "minute": 9}
